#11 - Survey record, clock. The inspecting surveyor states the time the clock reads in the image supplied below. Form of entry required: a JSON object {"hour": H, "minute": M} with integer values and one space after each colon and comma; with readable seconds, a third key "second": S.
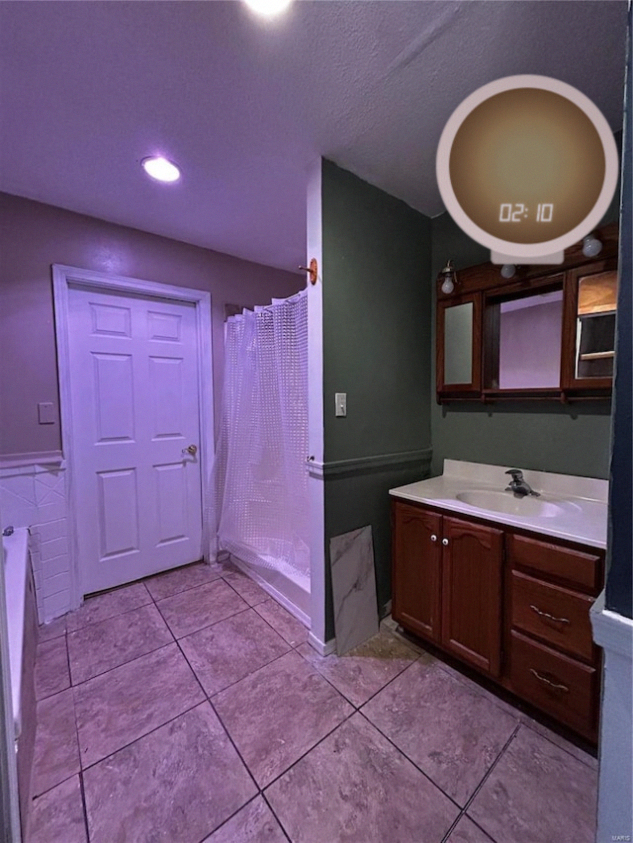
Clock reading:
{"hour": 2, "minute": 10}
